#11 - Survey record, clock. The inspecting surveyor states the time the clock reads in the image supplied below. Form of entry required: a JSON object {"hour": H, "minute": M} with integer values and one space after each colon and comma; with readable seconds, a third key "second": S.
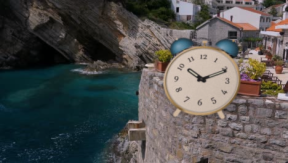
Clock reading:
{"hour": 10, "minute": 11}
